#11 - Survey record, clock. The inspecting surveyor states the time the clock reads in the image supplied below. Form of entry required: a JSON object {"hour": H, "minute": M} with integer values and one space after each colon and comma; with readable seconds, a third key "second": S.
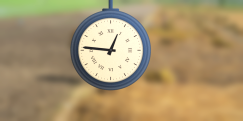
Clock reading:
{"hour": 12, "minute": 46}
